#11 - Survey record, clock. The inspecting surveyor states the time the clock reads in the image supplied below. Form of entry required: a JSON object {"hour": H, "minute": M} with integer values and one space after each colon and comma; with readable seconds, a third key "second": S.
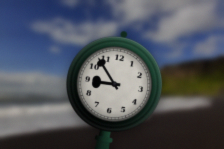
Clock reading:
{"hour": 8, "minute": 53}
